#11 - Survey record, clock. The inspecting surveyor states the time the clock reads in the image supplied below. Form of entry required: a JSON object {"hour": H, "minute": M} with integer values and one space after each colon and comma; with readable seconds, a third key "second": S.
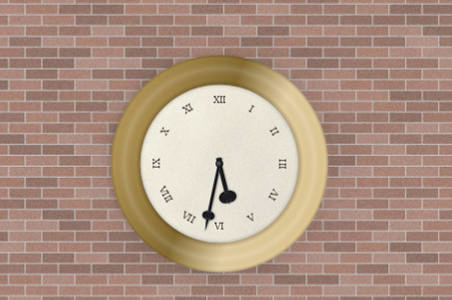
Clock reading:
{"hour": 5, "minute": 32}
